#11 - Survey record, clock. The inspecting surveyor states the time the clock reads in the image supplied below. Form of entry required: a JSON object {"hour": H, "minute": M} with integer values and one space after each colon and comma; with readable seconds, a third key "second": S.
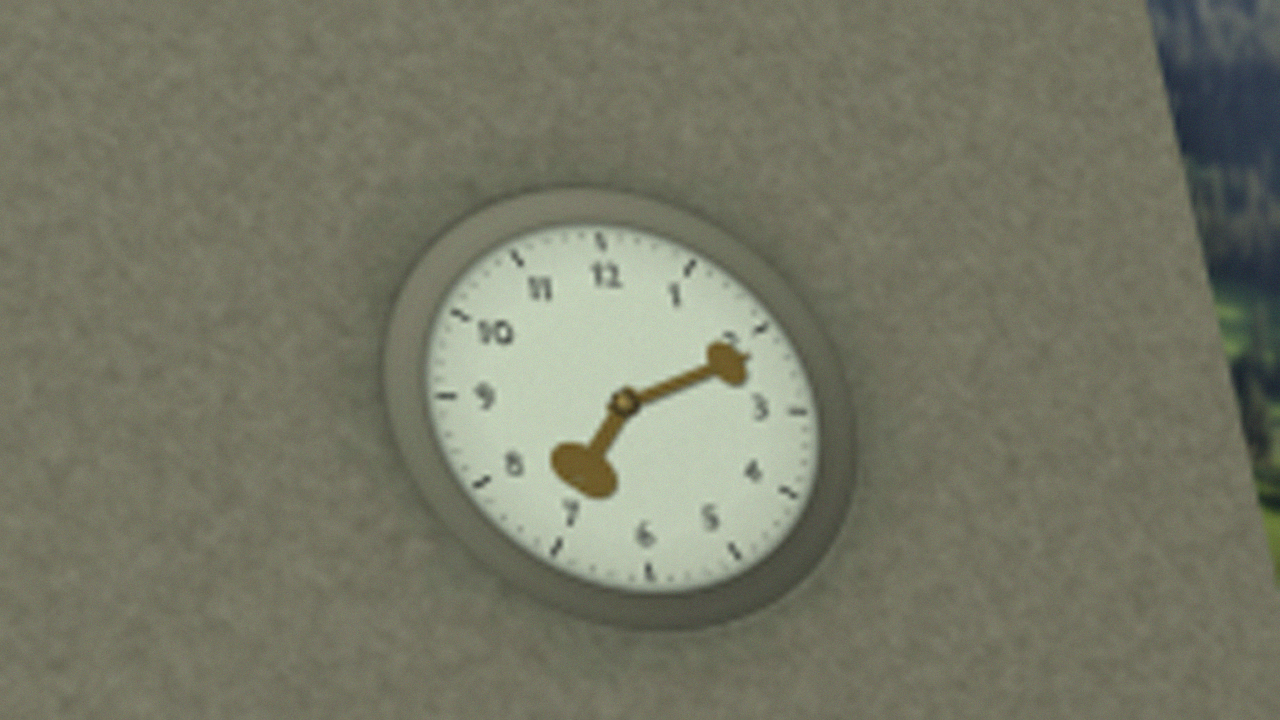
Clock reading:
{"hour": 7, "minute": 11}
